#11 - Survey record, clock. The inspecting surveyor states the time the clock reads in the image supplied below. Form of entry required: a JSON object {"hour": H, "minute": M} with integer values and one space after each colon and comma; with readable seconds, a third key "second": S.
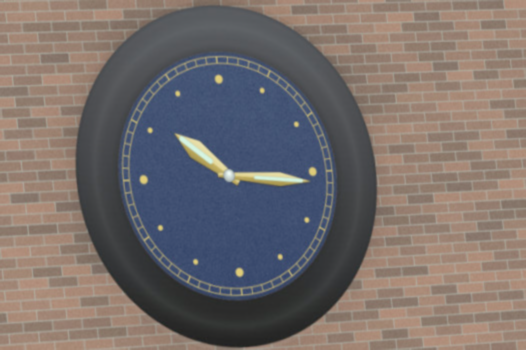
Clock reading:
{"hour": 10, "minute": 16}
